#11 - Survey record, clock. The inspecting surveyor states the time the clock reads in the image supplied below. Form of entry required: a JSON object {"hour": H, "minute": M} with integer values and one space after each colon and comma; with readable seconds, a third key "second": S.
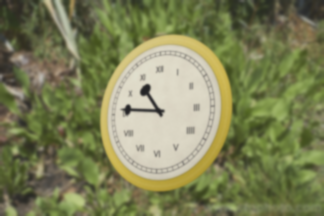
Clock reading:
{"hour": 10, "minute": 46}
